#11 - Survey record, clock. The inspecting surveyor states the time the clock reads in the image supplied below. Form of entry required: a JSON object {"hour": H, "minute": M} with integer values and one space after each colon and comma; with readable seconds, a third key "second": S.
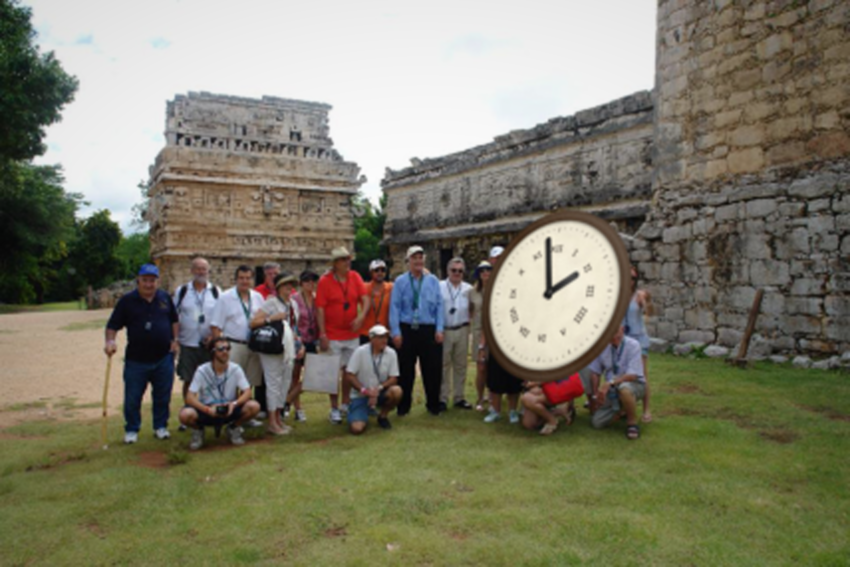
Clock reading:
{"hour": 1, "minute": 58}
